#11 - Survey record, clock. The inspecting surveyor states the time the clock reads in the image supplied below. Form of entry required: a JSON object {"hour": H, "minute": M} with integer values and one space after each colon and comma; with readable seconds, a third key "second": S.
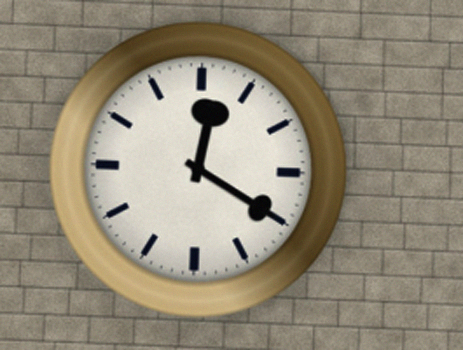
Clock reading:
{"hour": 12, "minute": 20}
